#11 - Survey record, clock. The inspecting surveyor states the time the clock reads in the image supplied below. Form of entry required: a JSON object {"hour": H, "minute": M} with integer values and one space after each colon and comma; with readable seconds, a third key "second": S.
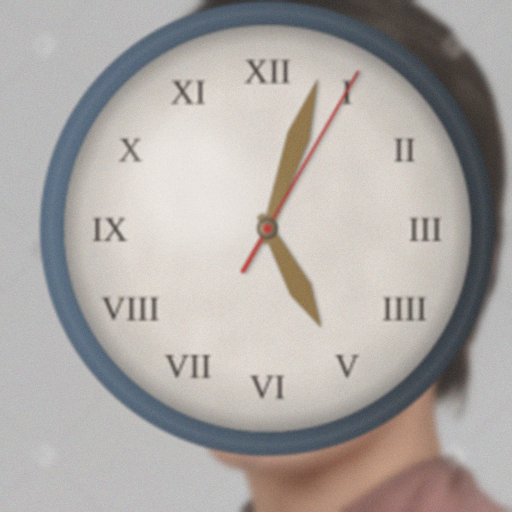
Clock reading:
{"hour": 5, "minute": 3, "second": 5}
